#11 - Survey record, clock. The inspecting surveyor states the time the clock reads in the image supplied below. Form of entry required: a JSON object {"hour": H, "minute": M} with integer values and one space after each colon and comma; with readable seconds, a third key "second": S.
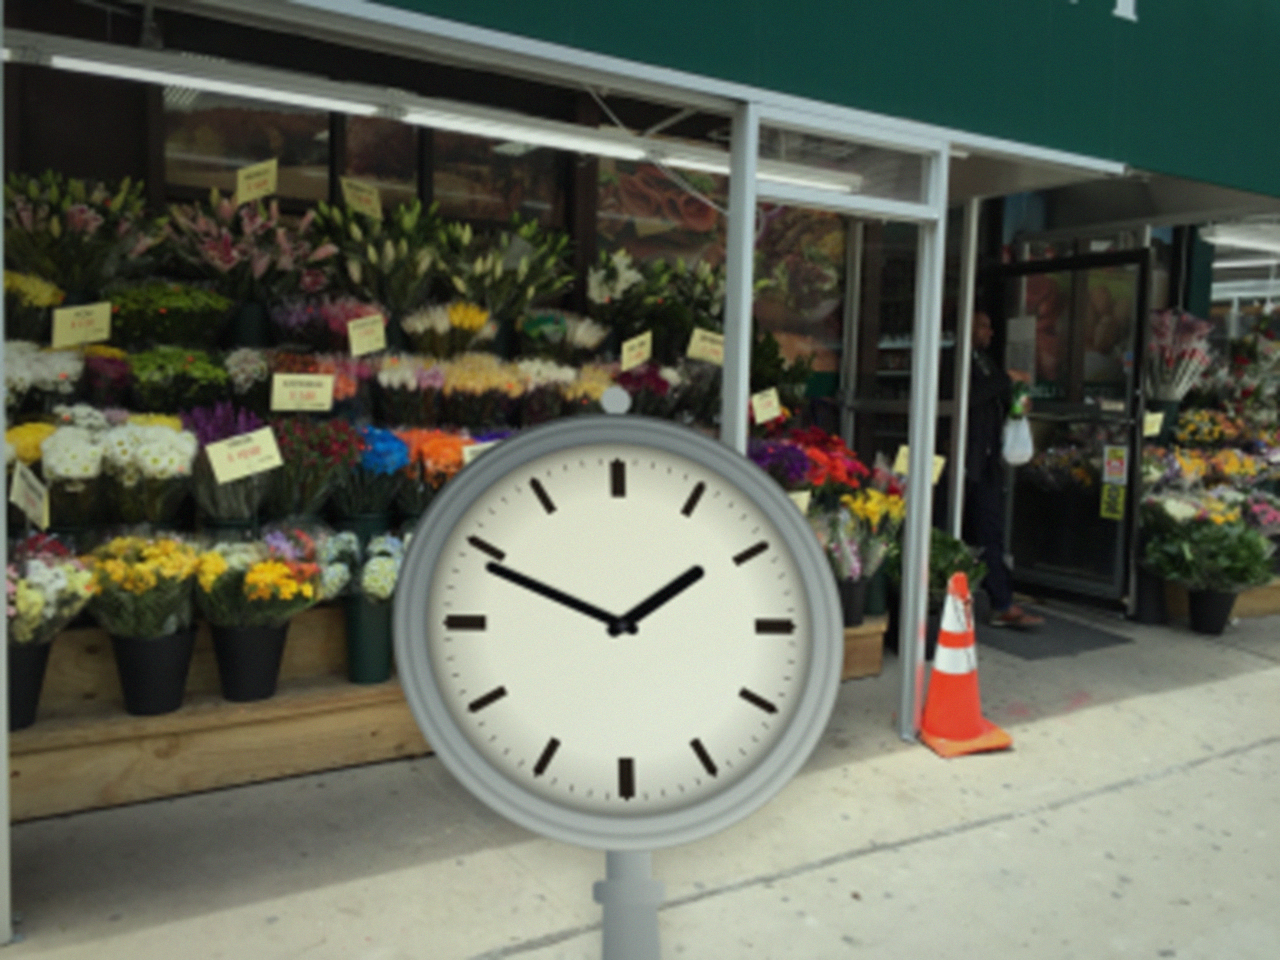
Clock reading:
{"hour": 1, "minute": 49}
